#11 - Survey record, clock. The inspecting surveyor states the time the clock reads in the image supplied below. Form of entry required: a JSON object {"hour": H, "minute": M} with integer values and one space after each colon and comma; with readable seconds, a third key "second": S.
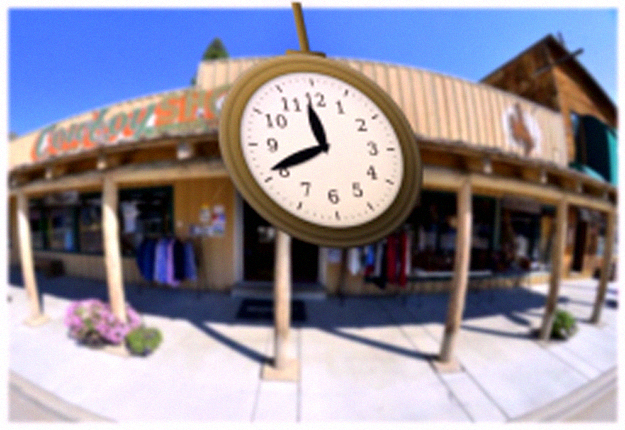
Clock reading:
{"hour": 11, "minute": 41}
